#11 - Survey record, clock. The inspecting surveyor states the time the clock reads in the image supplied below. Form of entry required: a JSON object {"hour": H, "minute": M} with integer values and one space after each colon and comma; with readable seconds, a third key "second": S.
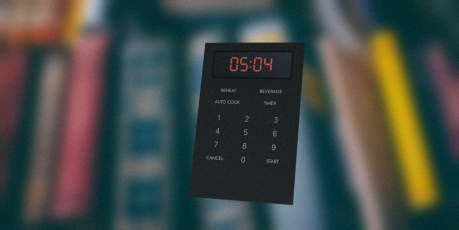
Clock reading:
{"hour": 5, "minute": 4}
